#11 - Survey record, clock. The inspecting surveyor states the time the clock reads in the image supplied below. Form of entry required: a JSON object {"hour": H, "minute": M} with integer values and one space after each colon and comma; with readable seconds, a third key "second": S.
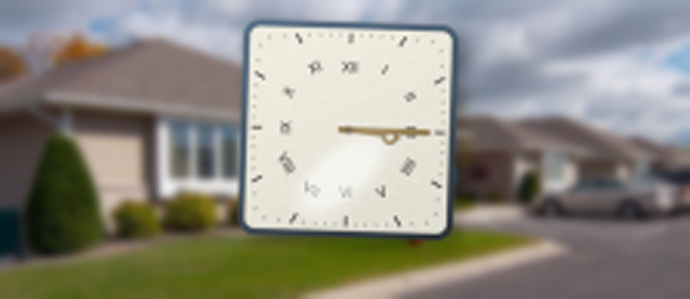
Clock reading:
{"hour": 3, "minute": 15}
